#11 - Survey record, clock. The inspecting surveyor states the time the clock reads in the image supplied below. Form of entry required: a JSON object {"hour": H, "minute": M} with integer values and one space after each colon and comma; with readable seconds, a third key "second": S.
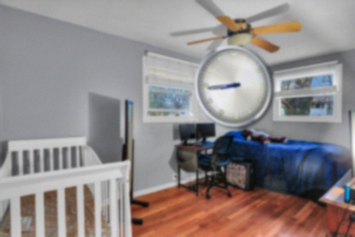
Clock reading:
{"hour": 8, "minute": 44}
